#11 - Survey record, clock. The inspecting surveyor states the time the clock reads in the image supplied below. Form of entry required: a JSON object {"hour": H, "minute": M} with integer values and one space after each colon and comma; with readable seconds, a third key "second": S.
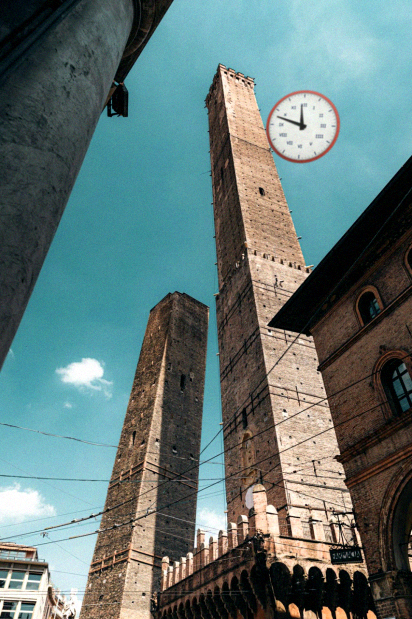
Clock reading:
{"hour": 11, "minute": 48}
